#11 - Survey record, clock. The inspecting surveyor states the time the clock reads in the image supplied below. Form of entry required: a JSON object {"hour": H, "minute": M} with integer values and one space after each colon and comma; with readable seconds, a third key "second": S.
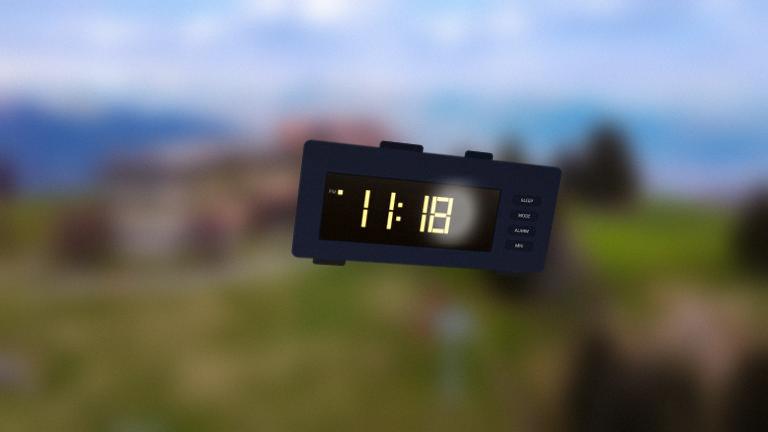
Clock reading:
{"hour": 11, "minute": 18}
